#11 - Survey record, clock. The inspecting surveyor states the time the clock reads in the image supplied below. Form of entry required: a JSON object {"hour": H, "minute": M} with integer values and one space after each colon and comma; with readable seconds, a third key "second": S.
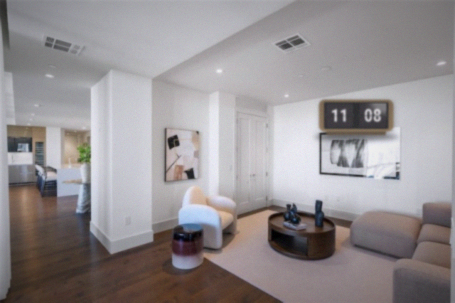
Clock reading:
{"hour": 11, "minute": 8}
